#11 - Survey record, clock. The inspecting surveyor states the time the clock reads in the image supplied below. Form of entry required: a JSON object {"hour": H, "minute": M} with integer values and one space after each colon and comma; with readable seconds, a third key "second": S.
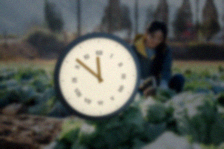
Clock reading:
{"hour": 11, "minute": 52}
